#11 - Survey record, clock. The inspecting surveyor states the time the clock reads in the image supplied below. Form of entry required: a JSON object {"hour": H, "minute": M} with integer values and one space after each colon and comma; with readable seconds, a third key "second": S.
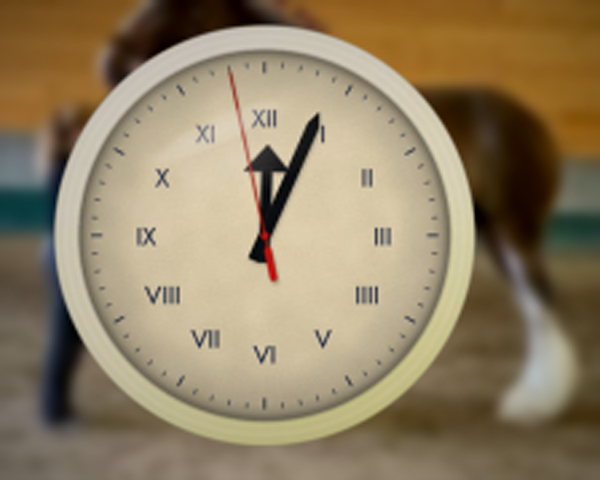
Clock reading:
{"hour": 12, "minute": 3, "second": 58}
